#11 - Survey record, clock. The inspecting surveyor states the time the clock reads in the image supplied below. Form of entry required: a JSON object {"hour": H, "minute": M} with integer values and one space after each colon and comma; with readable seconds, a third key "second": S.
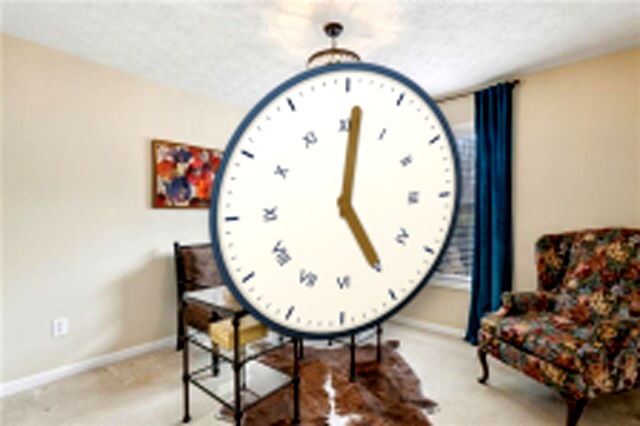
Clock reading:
{"hour": 5, "minute": 1}
